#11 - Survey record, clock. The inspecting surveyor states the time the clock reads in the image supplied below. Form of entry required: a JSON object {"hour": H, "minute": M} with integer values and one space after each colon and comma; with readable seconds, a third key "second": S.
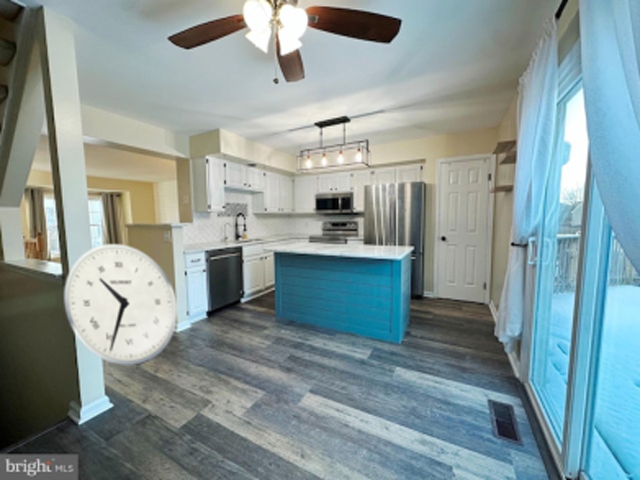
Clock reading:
{"hour": 10, "minute": 34}
